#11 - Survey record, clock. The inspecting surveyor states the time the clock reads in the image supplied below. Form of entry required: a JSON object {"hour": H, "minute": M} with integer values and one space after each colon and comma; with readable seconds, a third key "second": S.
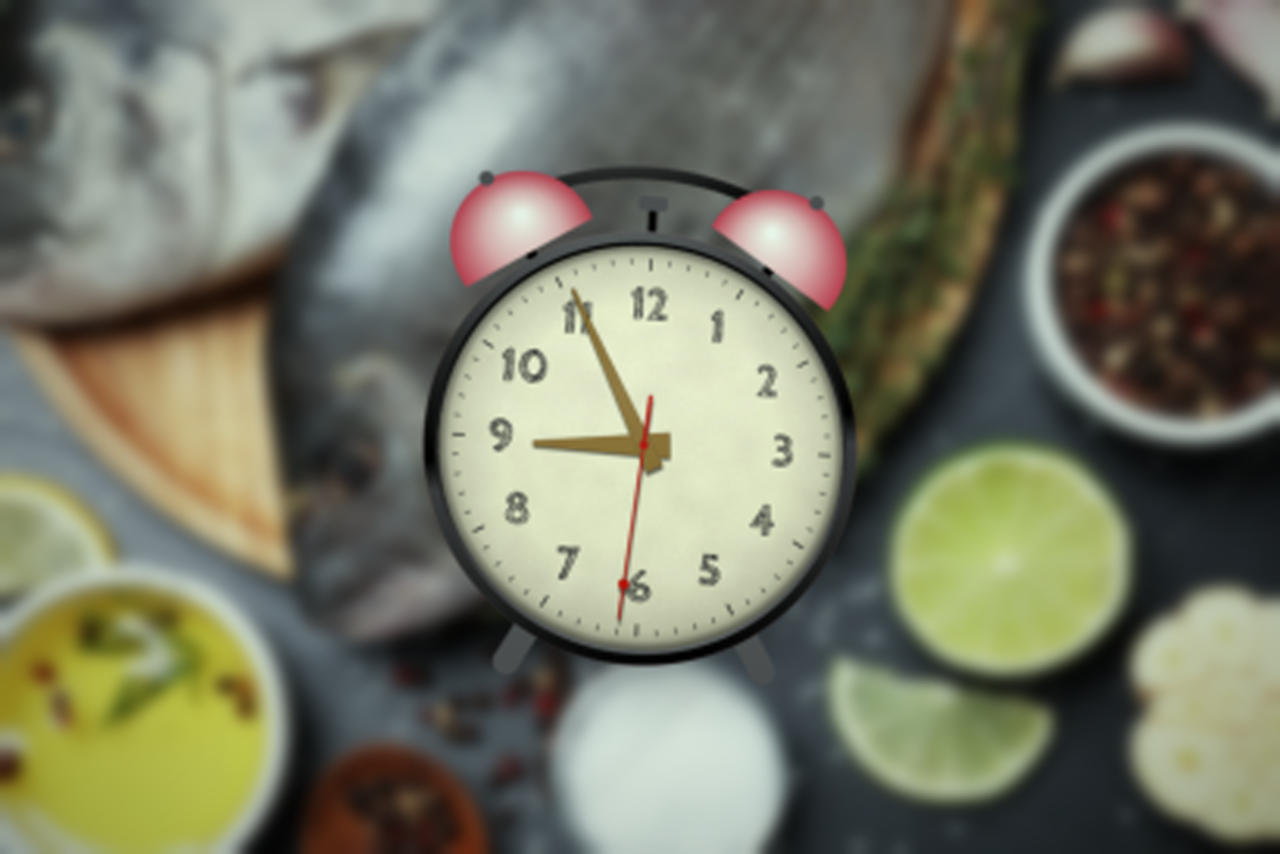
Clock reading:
{"hour": 8, "minute": 55, "second": 31}
